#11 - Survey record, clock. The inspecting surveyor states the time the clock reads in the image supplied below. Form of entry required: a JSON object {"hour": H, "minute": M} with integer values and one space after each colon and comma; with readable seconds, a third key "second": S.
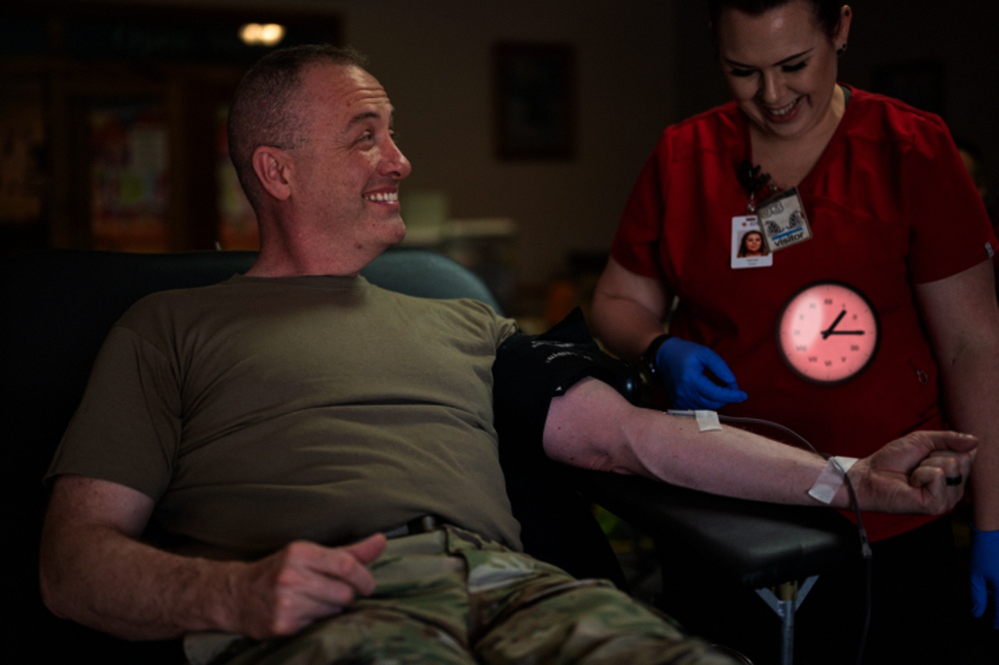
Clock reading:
{"hour": 1, "minute": 15}
